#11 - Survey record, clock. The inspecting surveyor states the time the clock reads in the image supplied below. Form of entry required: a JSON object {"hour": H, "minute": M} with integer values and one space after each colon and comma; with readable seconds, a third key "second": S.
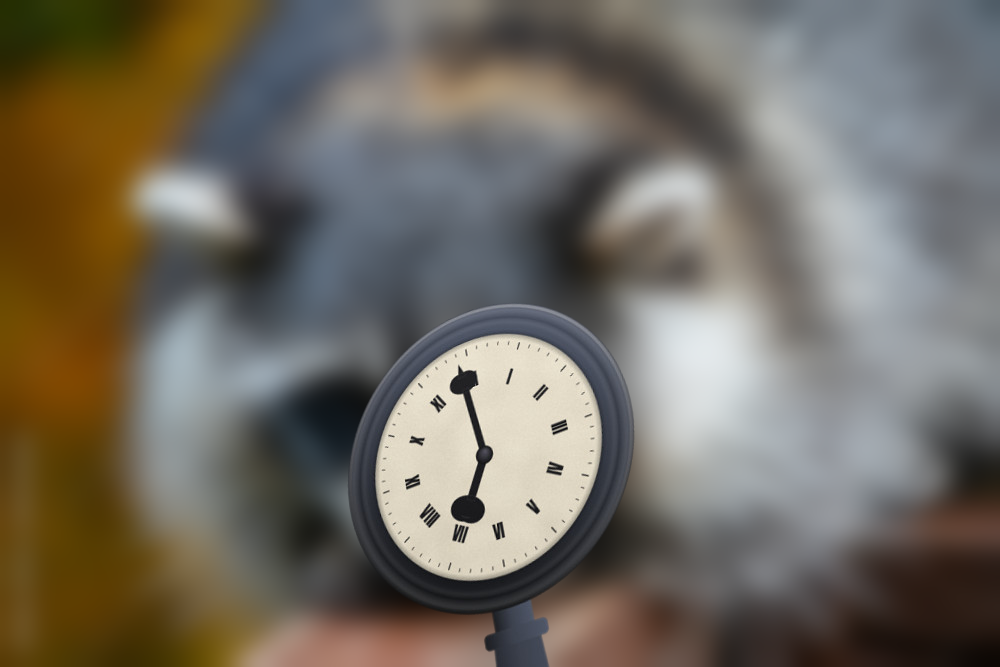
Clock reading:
{"hour": 6, "minute": 59}
